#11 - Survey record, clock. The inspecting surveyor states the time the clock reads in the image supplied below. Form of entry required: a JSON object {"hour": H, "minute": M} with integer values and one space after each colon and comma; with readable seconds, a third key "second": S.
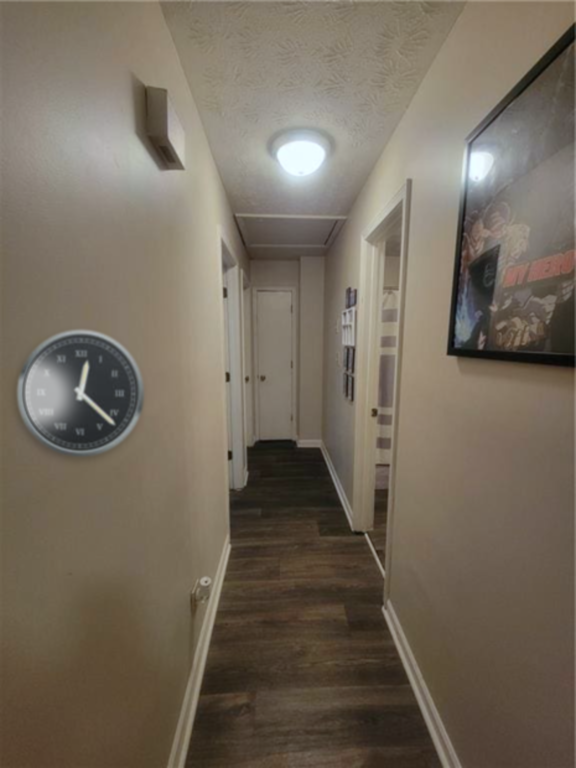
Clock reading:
{"hour": 12, "minute": 22}
